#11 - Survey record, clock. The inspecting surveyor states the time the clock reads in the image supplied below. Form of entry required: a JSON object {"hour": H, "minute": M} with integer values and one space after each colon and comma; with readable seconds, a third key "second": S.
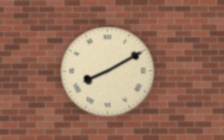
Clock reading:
{"hour": 8, "minute": 10}
